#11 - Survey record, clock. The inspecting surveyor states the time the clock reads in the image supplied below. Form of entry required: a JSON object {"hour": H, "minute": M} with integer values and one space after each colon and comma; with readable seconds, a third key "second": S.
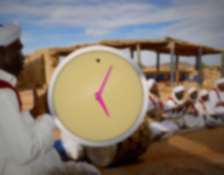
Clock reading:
{"hour": 5, "minute": 4}
